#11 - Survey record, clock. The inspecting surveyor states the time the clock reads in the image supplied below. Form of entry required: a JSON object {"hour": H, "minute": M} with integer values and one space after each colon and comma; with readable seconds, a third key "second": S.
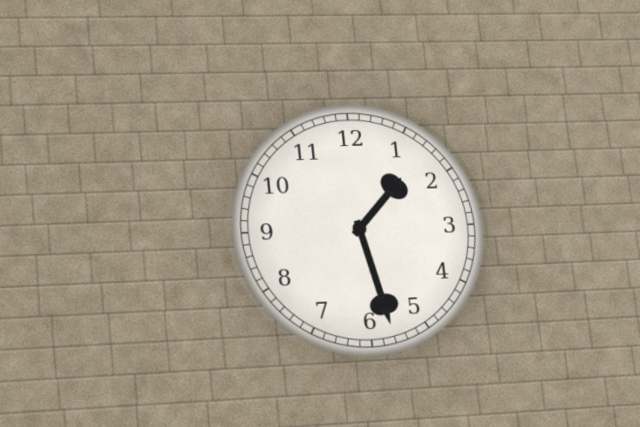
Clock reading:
{"hour": 1, "minute": 28}
